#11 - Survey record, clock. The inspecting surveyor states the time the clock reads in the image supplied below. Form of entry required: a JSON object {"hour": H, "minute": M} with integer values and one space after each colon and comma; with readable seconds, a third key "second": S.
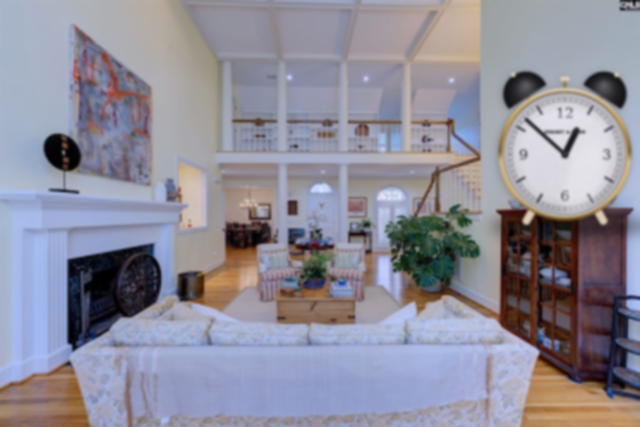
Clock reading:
{"hour": 12, "minute": 52}
